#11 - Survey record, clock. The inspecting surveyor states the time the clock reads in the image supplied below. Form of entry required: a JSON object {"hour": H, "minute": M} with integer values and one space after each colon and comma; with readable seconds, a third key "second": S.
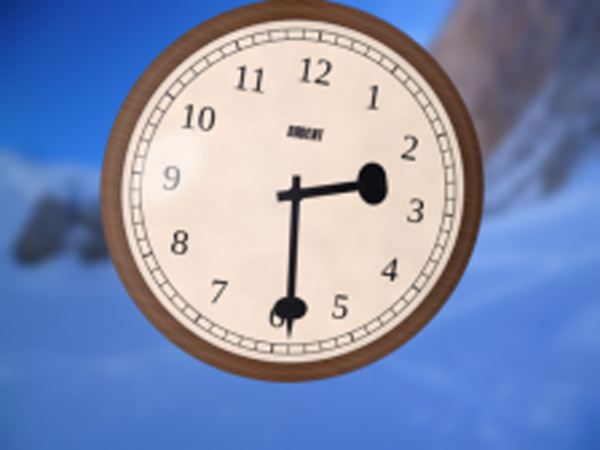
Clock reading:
{"hour": 2, "minute": 29}
